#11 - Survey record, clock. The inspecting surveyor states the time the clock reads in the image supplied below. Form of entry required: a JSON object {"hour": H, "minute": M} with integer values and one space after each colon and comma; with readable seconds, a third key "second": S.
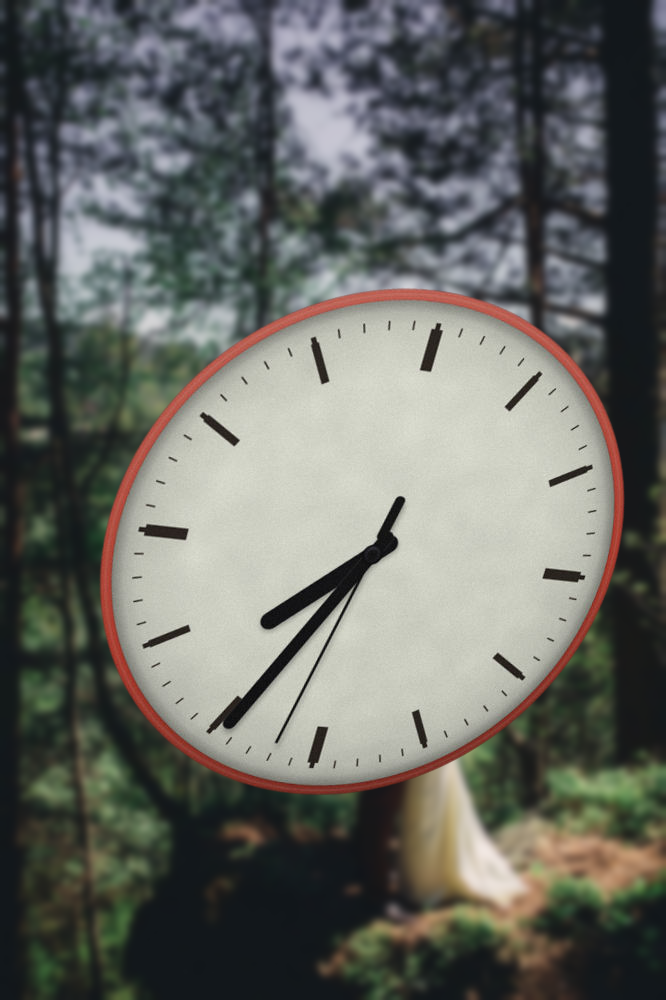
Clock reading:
{"hour": 7, "minute": 34, "second": 32}
